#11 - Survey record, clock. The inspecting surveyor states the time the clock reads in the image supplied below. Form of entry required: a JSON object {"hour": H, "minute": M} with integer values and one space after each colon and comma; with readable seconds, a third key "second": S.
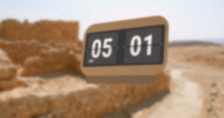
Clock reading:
{"hour": 5, "minute": 1}
